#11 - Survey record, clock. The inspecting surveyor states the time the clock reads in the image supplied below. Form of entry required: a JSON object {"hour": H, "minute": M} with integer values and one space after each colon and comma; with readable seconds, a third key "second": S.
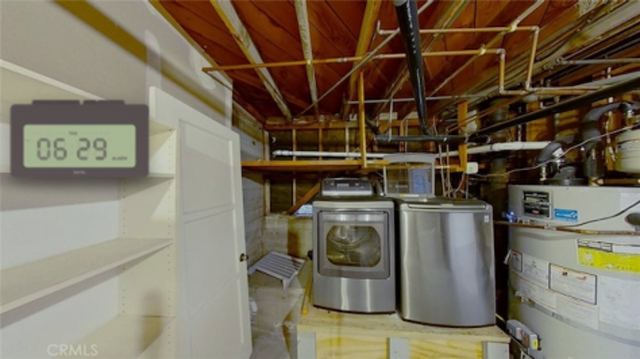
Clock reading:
{"hour": 6, "minute": 29}
